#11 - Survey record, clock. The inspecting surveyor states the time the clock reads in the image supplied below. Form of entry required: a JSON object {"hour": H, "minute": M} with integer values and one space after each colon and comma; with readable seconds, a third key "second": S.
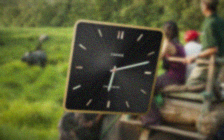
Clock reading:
{"hour": 6, "minute": 12}
